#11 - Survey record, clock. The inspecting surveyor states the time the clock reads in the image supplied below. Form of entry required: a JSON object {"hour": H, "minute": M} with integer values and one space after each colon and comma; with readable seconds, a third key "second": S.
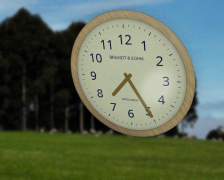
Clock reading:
{"hour": 7, "minute": 25}
